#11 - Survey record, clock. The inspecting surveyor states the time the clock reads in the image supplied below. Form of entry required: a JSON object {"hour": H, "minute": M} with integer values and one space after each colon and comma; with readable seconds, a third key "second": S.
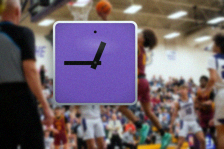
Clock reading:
{"hour": 12, "minute": 45}
